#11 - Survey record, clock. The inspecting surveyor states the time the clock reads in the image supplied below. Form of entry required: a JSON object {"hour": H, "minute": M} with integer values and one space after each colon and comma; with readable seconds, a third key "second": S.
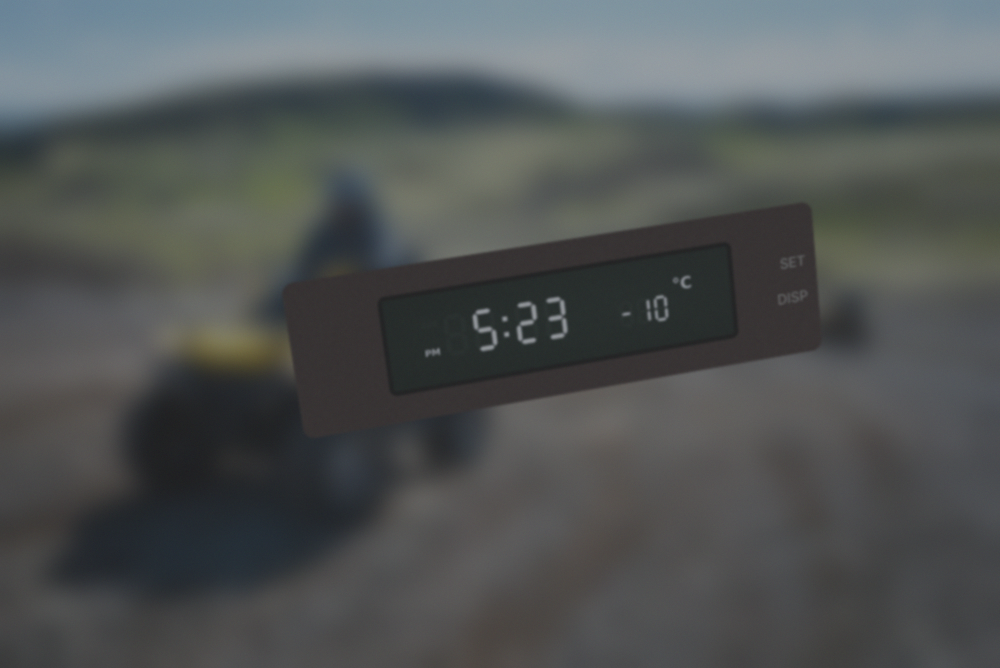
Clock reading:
{"hour": 5, "minute": 23}
